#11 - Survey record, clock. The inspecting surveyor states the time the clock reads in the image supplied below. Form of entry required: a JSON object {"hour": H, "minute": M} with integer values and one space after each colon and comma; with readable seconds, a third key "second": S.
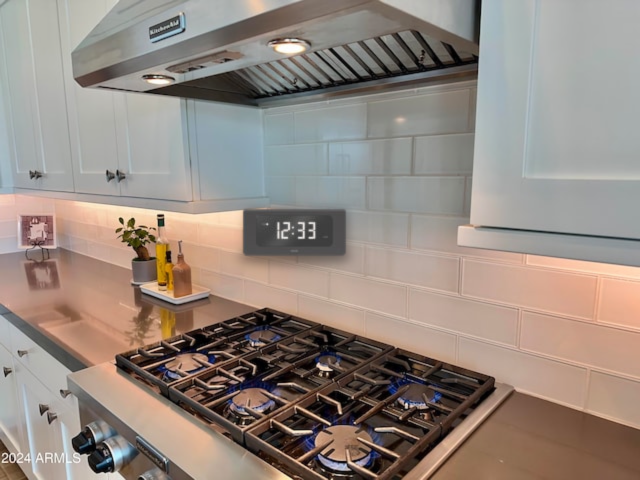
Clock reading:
{"hour": 12, "minute": 33}
